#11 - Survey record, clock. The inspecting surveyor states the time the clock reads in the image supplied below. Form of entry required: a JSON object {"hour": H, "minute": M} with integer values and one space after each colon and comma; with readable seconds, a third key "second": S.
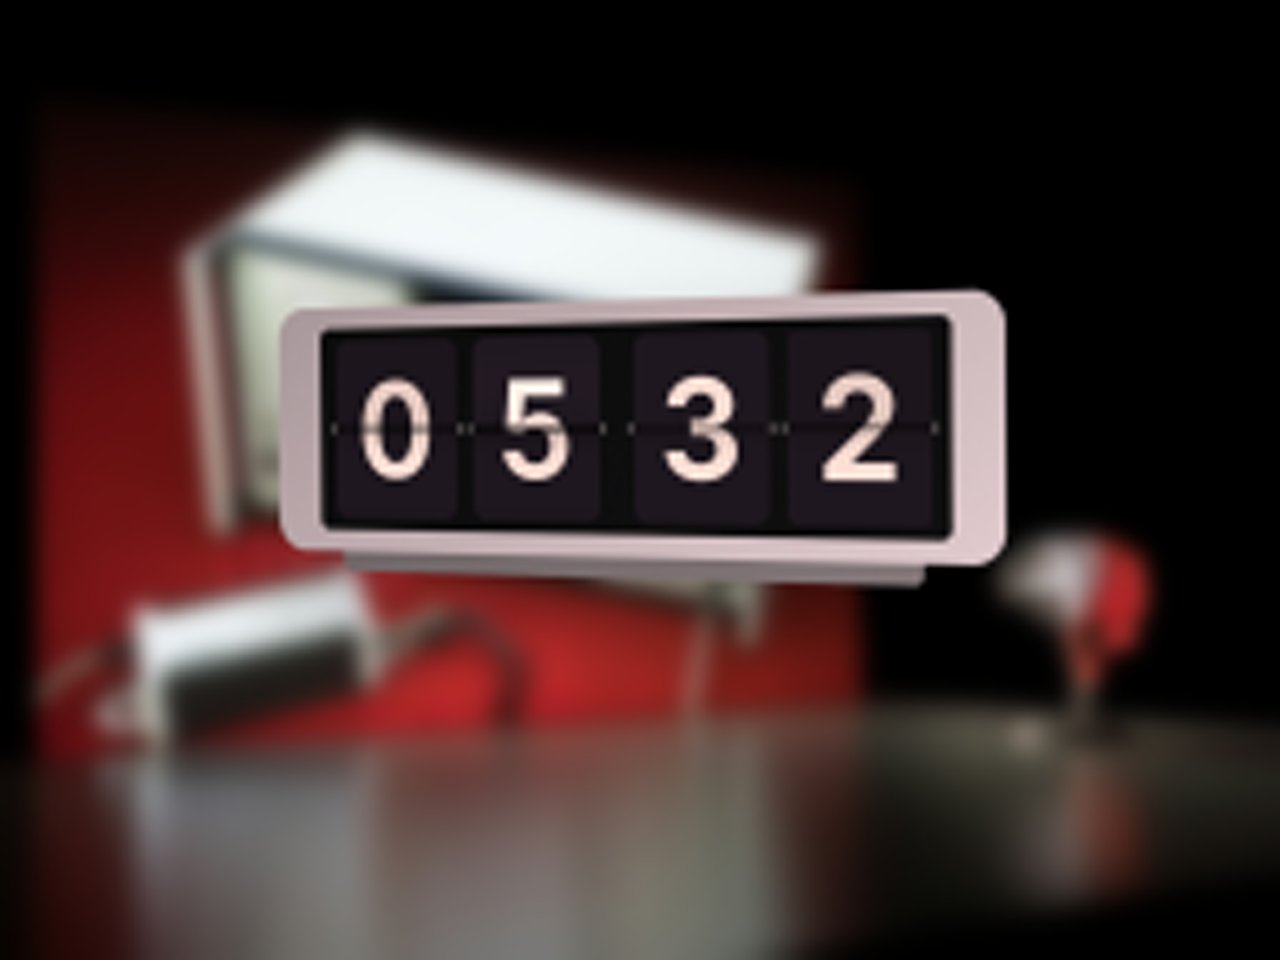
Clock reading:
{"hour": 5, "minute": 32}
